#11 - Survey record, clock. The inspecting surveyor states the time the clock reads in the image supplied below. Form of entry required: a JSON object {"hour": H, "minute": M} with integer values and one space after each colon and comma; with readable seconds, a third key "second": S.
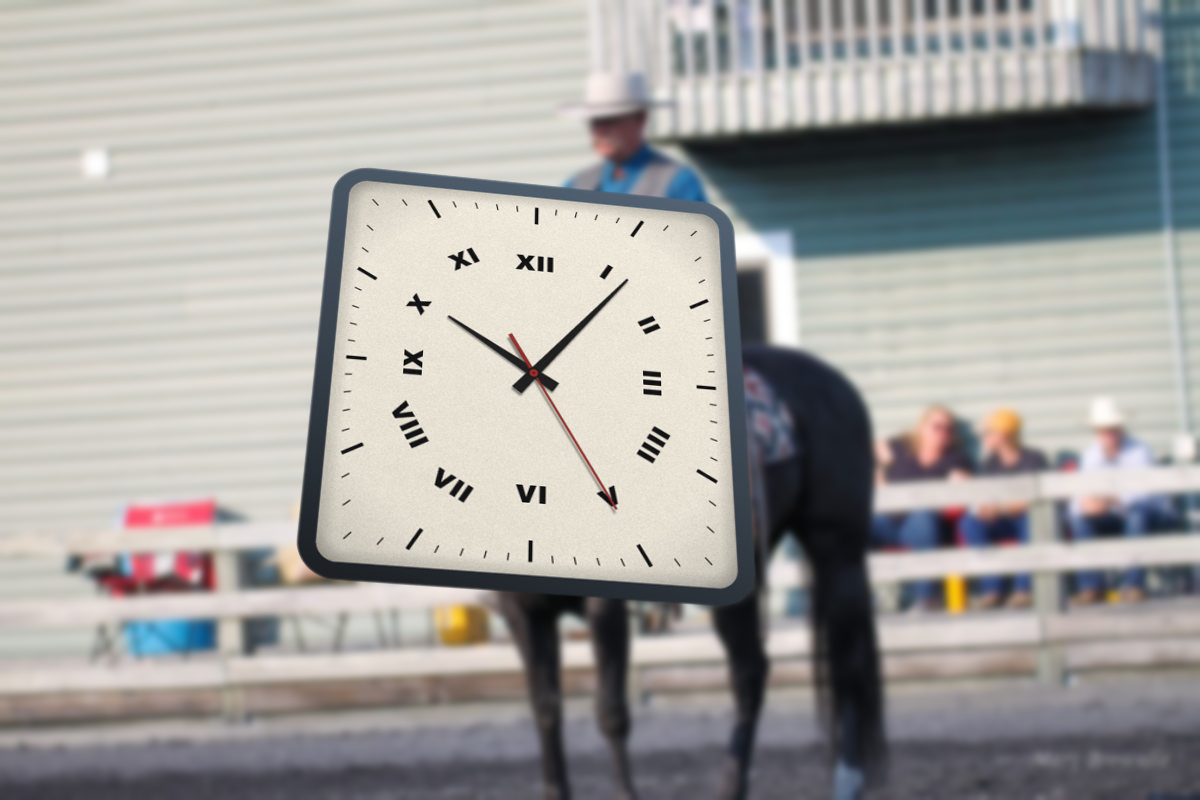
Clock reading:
{"hour": 10, "minute": 6, "second": 25}
